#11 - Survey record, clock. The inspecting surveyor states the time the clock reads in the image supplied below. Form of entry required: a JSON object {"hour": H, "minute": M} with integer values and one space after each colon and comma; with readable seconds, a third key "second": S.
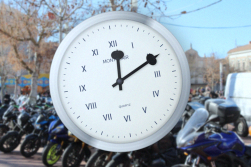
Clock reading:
{"hour": 12, "minute": 11}
